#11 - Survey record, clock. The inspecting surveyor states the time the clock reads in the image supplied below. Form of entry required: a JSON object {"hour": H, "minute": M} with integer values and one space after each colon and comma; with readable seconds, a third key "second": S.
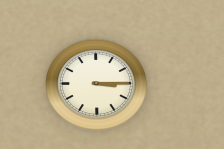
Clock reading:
{"hour": 3, "minute": 15}
